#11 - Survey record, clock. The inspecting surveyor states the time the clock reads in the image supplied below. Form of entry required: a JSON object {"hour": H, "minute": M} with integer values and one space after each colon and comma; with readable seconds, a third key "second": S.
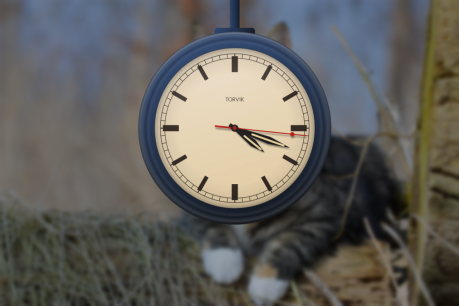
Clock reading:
{"hour": 4, "minute": 18, "second": 16}
